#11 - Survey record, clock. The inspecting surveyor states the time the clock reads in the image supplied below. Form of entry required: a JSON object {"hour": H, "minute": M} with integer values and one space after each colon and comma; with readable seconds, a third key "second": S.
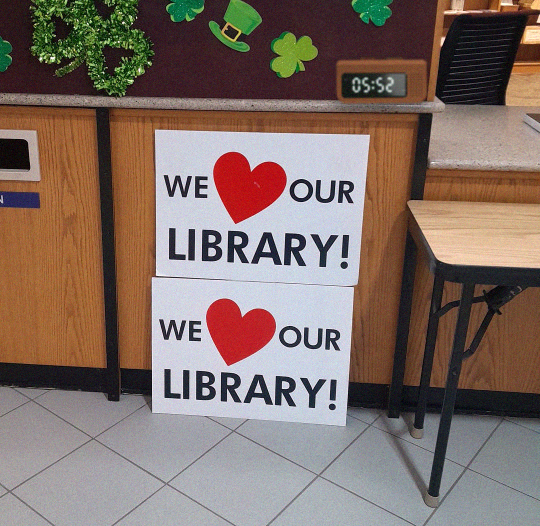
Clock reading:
{"hour": 5, "minute": 52}
